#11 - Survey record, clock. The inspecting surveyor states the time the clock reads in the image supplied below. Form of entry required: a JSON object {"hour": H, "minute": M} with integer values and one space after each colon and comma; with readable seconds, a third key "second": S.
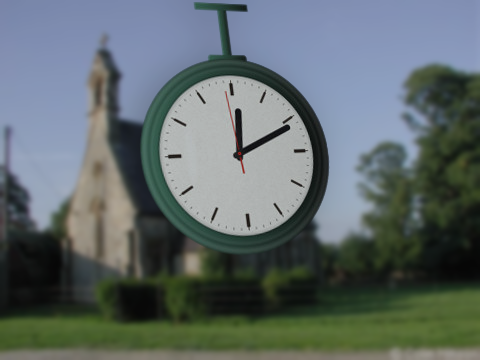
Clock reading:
{"hour": 12, "minute": 10, "second": 59}
